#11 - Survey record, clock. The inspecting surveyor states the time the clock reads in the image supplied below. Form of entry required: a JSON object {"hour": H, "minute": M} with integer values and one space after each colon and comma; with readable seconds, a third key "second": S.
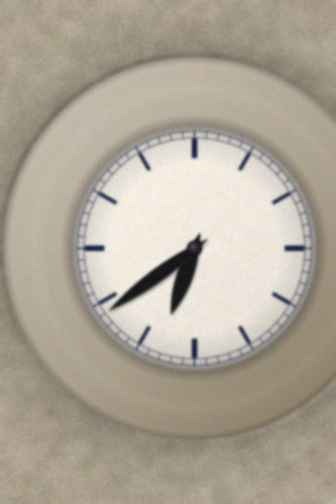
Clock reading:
{"hour": 6, "minute": 39}
